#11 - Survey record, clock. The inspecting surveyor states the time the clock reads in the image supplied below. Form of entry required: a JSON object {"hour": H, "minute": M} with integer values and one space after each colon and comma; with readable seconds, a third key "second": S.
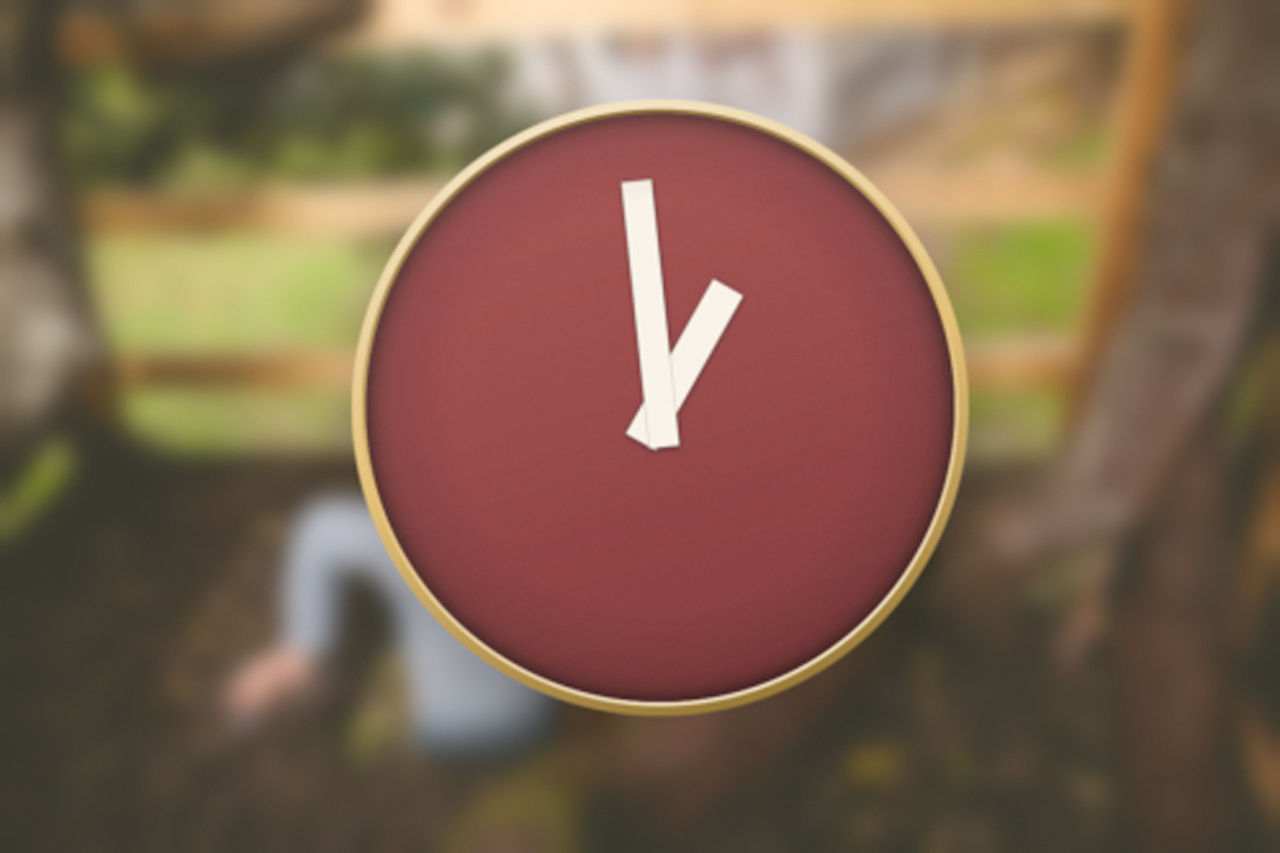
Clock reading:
{"hour": 12, "minute": 59}
